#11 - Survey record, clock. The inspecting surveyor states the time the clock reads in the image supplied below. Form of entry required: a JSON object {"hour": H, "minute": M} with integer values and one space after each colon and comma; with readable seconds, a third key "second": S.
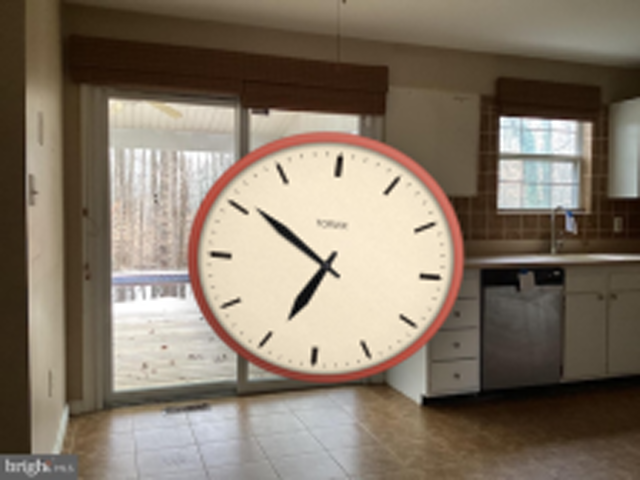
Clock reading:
{"hour": 6, "minute": 51}
